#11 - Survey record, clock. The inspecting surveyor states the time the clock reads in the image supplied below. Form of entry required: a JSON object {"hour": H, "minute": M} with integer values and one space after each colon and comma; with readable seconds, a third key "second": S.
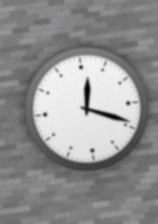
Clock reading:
{"hour": 12, "minute": 19}
